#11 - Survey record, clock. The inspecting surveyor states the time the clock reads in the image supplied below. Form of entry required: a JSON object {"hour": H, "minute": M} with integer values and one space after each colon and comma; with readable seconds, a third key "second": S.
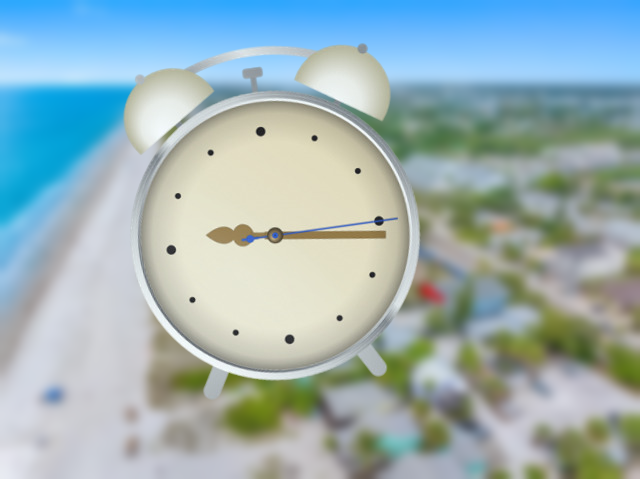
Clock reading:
{"hour": 9, "minute": 16, "second": 15}
